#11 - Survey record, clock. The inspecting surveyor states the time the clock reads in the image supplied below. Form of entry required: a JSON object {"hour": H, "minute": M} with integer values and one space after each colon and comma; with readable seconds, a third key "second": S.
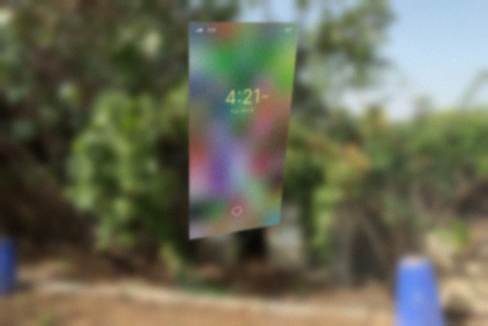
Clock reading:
{"hour": 4, "minute": 21}
